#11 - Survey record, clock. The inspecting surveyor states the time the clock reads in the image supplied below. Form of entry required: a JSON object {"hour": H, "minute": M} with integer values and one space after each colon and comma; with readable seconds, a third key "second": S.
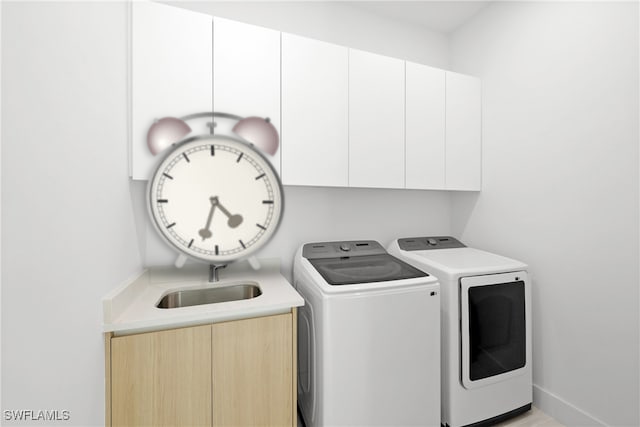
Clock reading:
{"hour": 4, "minute": 33}
